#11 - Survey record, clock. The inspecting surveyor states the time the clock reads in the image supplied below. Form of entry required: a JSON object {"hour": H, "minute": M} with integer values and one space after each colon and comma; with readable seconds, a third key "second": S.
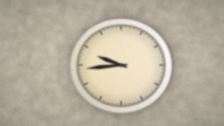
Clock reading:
{"hour": 9, "minute": 44}
